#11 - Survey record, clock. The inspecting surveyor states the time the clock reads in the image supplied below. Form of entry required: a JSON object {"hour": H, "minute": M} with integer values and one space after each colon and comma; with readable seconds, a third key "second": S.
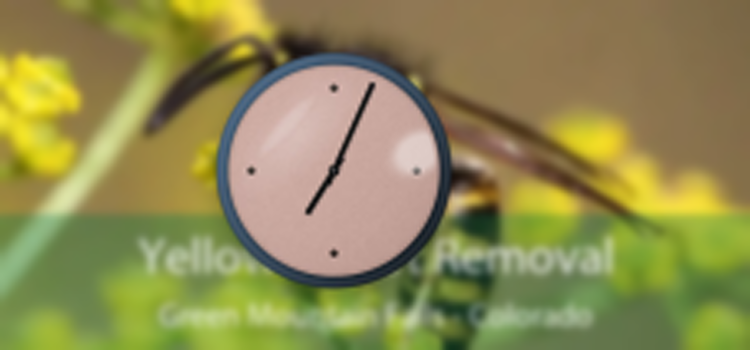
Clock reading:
{"hour": 7, "minute": 4}
